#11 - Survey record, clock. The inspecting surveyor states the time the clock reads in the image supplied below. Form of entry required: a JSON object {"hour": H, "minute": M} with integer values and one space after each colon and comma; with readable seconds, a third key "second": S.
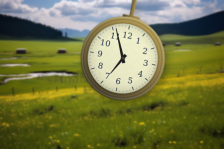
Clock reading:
{"hour": 6, "minute": 56}
